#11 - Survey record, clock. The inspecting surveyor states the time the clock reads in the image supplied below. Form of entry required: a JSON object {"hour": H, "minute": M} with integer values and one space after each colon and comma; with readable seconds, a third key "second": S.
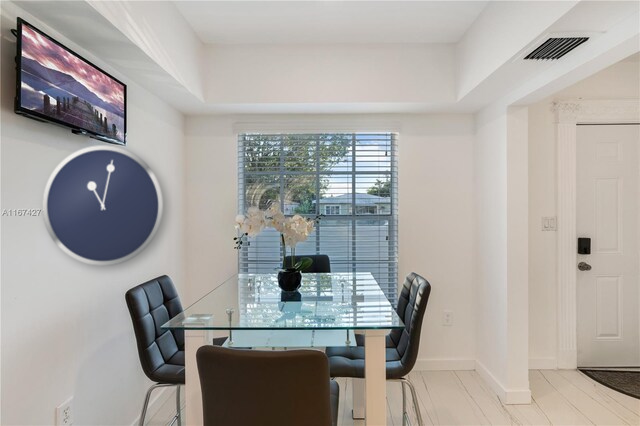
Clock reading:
{"hour": 11, "minute": 2}
